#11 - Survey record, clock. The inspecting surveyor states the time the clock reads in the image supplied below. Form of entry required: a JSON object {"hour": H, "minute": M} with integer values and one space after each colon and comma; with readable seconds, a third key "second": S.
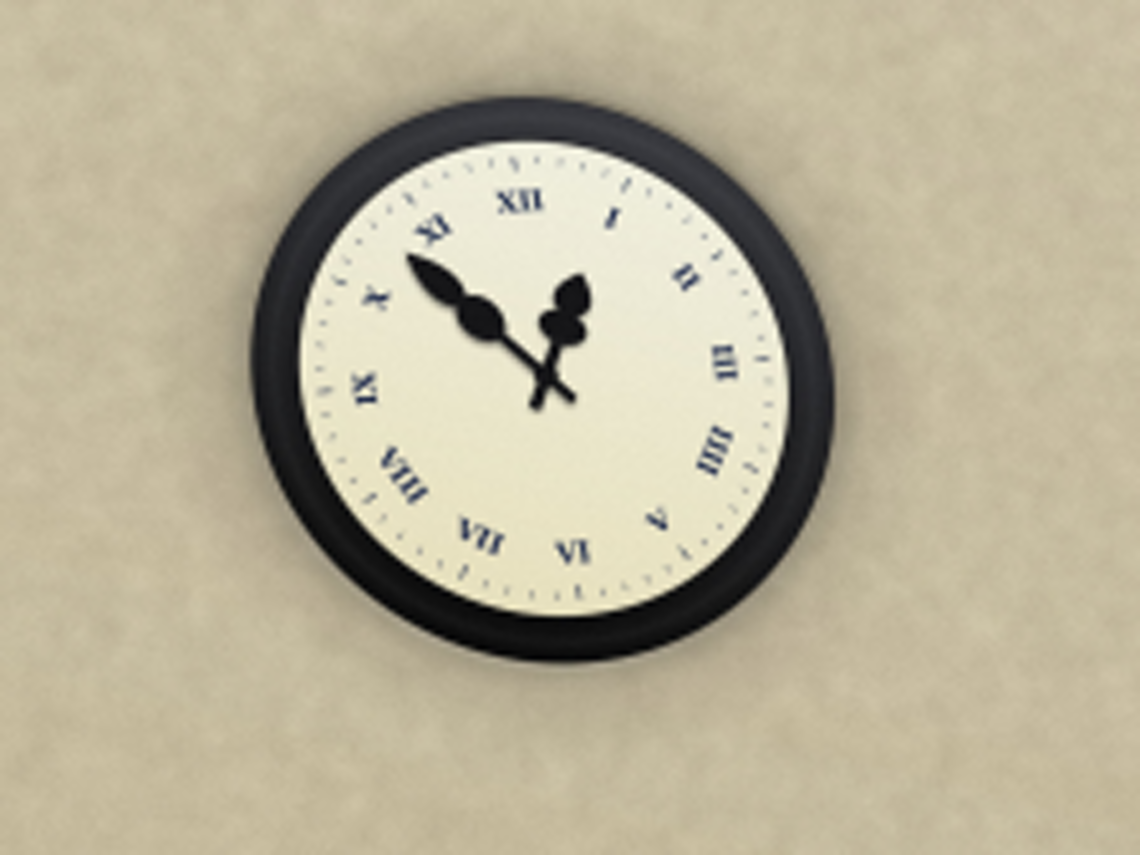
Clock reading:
{"hour": 12, "minute": 53}
